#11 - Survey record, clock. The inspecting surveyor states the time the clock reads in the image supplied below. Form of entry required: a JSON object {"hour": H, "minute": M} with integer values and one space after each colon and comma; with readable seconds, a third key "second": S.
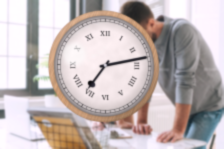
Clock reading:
{"hour": 7, "minute": 13}
